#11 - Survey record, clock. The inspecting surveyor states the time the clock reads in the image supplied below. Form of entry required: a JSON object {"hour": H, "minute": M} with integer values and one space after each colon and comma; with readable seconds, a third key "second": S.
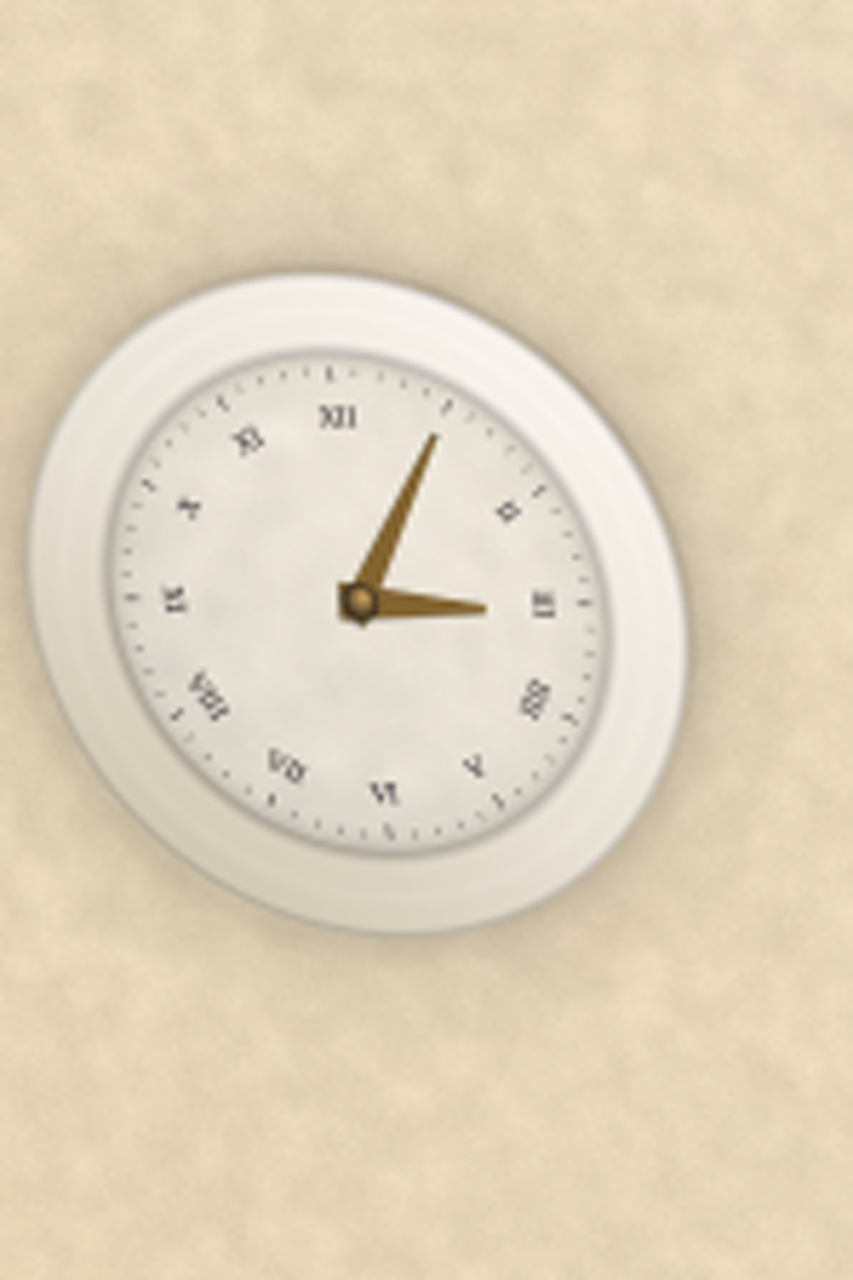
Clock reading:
{"hour": 3, "minute": 5}
